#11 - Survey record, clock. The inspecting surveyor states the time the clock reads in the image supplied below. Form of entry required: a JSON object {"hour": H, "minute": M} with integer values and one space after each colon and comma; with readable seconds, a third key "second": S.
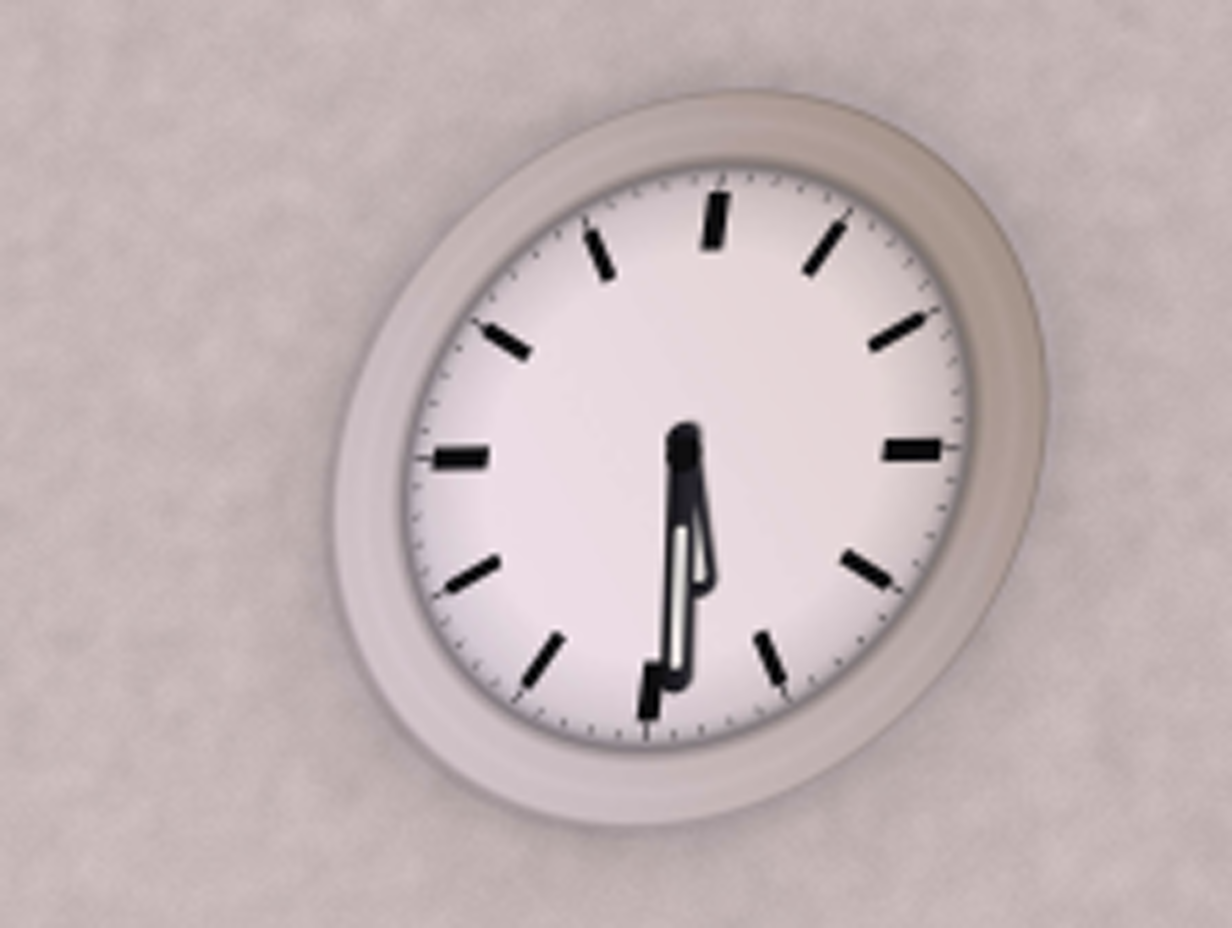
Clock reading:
{"hour": 5, "minute": 29}
